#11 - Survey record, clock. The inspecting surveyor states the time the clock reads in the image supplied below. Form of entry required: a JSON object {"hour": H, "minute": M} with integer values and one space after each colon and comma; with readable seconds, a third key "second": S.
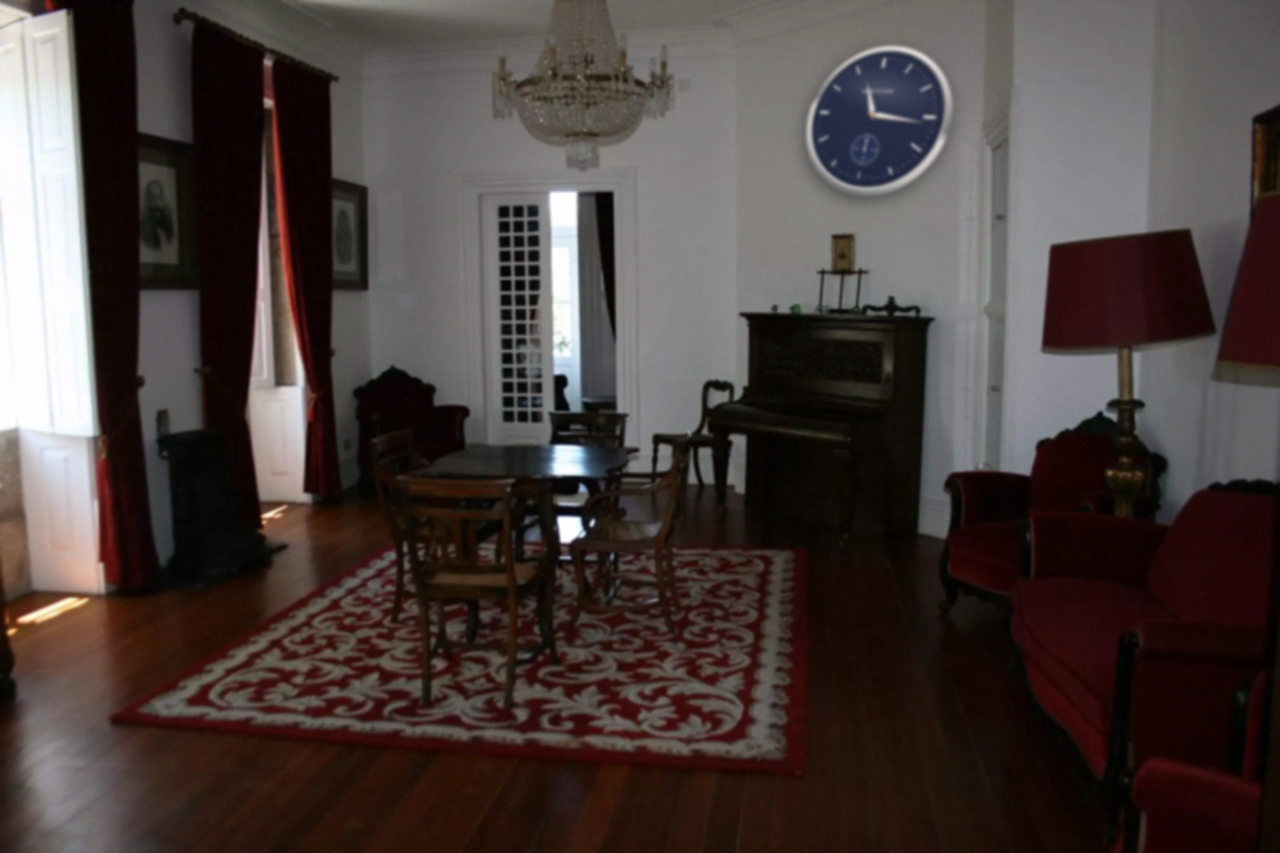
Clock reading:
{"hour": 11, "minute": 16}
